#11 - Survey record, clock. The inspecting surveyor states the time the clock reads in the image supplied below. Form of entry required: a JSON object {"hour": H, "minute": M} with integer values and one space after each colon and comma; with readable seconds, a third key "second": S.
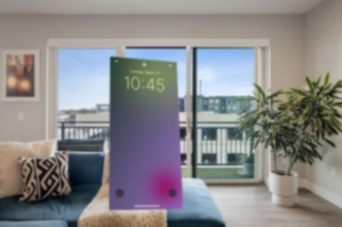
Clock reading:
{"hour": 10, "minute": 45}
